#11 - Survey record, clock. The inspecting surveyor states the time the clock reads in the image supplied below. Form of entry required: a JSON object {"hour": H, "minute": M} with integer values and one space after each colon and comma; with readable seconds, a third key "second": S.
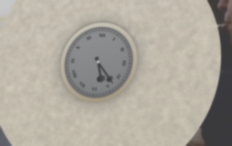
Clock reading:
{"hour": 5, "minute": 23}
